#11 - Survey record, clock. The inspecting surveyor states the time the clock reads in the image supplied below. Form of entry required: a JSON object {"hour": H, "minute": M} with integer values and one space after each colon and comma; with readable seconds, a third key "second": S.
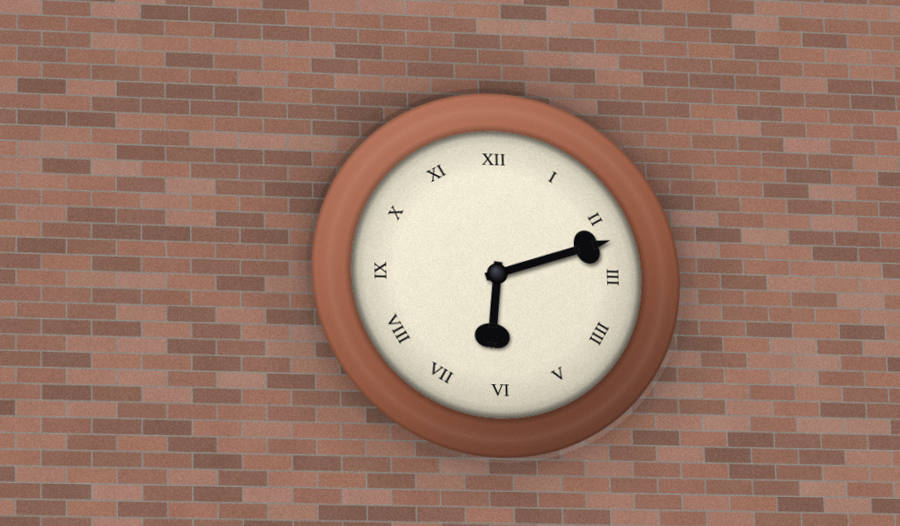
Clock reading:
{"hour": 6, "minute": 12}
